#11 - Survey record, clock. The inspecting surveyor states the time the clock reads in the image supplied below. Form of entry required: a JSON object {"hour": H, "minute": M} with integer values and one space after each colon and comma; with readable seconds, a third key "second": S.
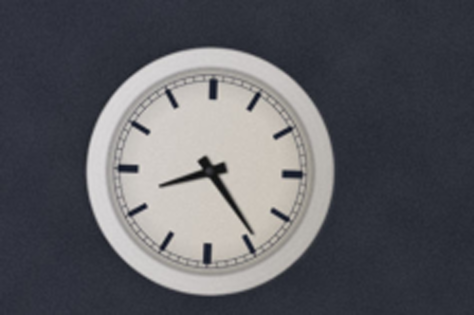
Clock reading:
{"hour": 8, "minute": 24}
